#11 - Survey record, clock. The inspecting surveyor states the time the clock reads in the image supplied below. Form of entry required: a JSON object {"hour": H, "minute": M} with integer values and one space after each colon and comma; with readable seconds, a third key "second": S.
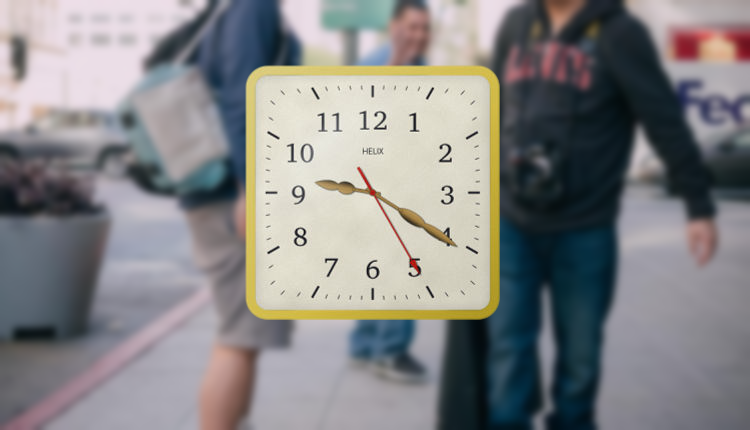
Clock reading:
{"hour": 9, "minute": 20, "second": 25}
